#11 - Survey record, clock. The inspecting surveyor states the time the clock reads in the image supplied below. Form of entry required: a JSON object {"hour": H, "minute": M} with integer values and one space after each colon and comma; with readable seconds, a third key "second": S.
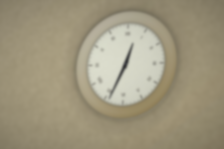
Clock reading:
{"hour": 12, "minute": 34}
